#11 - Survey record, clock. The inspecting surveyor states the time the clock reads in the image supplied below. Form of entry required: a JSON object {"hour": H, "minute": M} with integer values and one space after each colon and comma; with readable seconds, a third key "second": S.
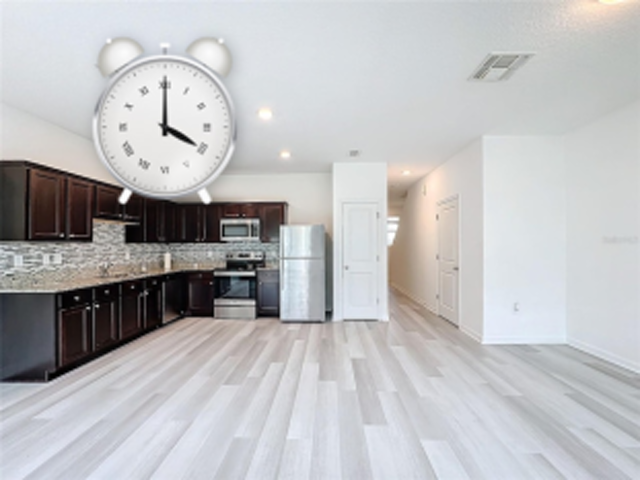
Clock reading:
{"hour": 4, "minute": 0}
